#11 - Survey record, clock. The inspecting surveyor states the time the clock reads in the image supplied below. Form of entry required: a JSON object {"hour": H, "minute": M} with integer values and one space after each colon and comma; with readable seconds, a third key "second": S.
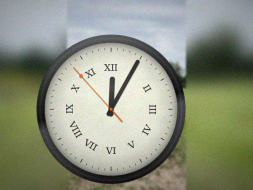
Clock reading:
{"hour": 12, "minute": 4, "second": 53}
